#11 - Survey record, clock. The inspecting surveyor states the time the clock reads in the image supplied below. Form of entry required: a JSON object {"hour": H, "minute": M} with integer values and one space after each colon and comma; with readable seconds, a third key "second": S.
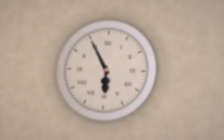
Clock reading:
{"hour": 5, "minute": 55}
